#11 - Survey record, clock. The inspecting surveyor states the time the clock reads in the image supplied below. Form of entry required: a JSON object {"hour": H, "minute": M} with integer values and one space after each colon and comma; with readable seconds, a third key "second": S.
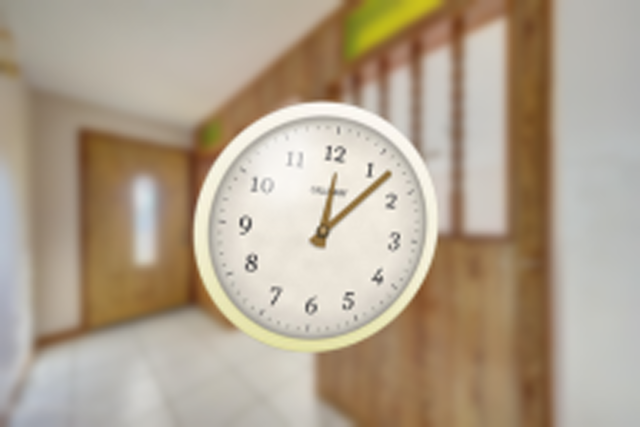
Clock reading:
{"hour": 12, "minute": 7}
